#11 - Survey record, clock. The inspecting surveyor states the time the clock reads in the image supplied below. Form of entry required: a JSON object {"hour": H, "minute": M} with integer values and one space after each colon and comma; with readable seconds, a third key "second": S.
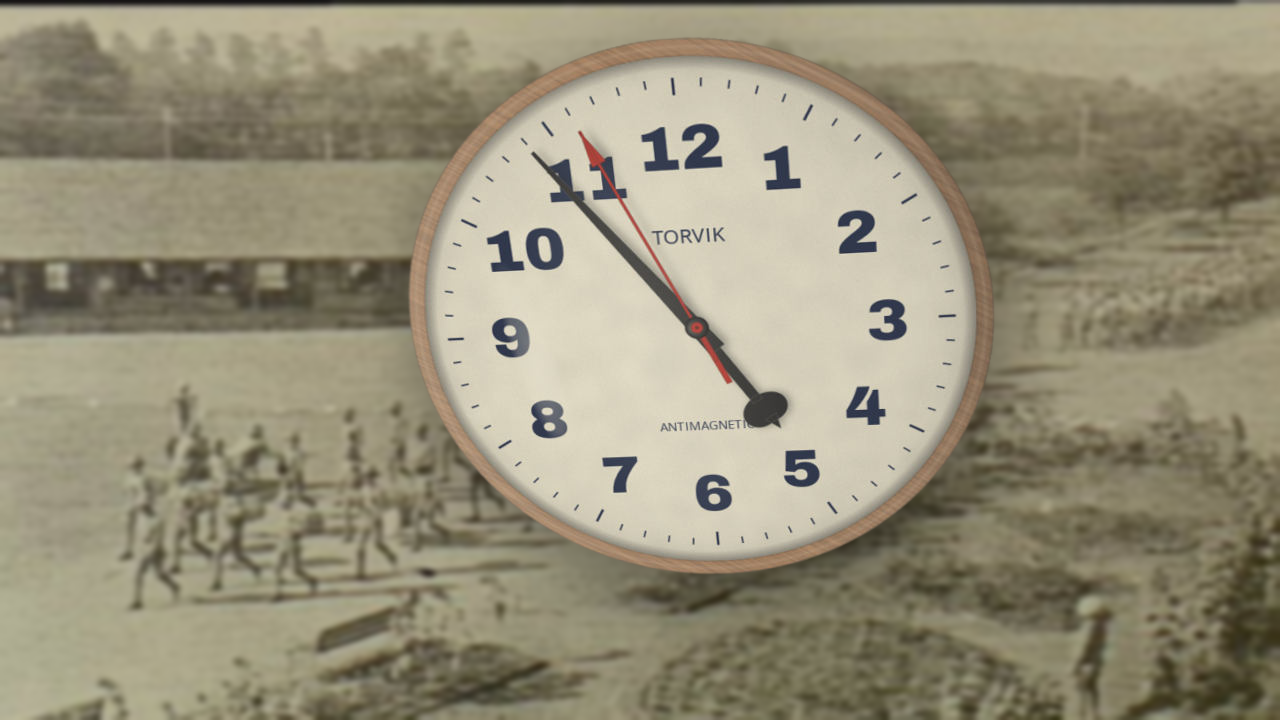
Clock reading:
{"hour": 4, "minute": 53, "second": 56}
